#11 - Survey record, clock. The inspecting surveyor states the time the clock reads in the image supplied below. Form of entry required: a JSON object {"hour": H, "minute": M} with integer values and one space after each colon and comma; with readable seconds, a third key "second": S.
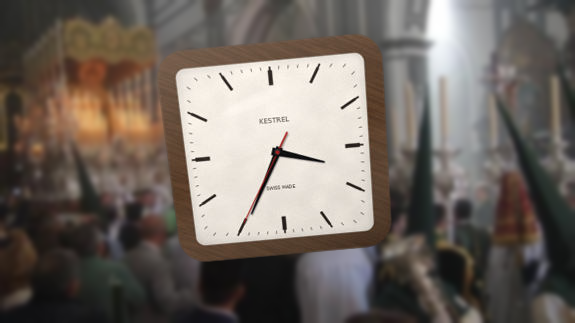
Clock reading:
{"hour": 3, "minute": 34, "second": 35}
